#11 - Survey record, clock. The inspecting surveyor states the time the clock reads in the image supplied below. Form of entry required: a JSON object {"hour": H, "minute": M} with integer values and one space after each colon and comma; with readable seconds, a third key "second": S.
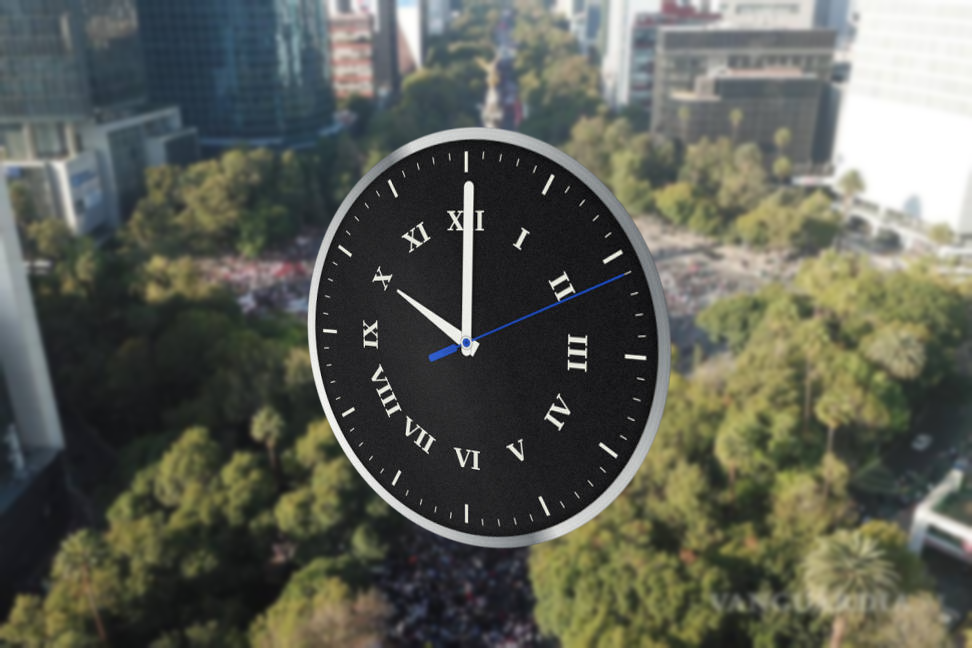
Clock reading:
{"hour": 10, "minute": 0, "second": 11}
